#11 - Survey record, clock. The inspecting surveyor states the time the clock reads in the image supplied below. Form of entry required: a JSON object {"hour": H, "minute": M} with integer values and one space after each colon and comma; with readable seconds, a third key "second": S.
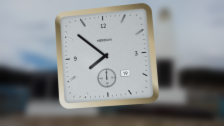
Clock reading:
{"hour": 7, "minute": 52}
